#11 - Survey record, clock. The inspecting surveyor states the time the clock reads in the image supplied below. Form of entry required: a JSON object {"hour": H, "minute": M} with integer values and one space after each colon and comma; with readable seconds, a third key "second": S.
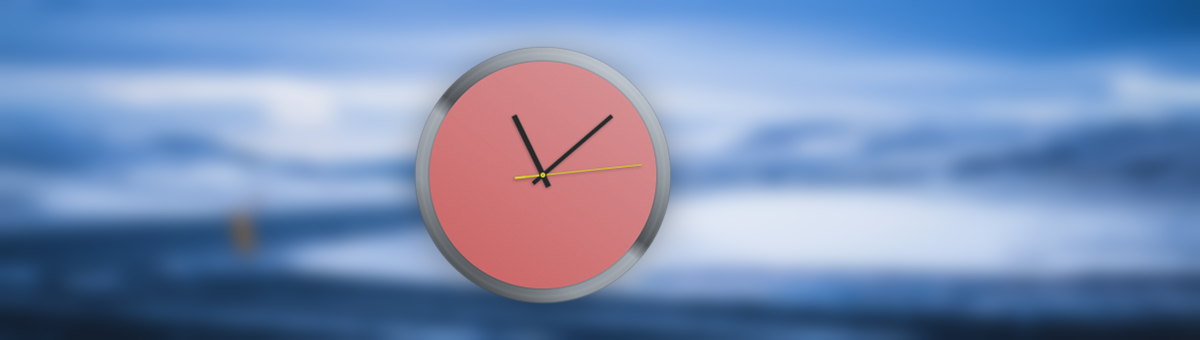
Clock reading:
{"hour": 11, "minute": 8, "second": 14}
